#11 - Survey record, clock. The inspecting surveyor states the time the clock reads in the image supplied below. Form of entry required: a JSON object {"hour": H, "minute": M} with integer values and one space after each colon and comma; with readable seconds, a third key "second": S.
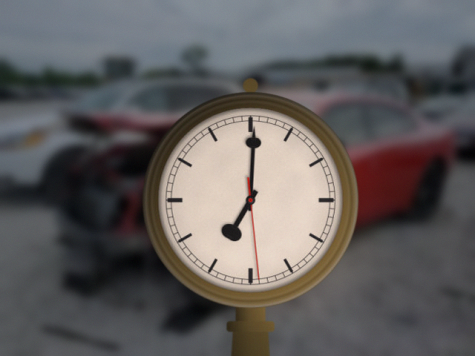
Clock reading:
{"hour": 7, "minute": 0, "second": 29}
